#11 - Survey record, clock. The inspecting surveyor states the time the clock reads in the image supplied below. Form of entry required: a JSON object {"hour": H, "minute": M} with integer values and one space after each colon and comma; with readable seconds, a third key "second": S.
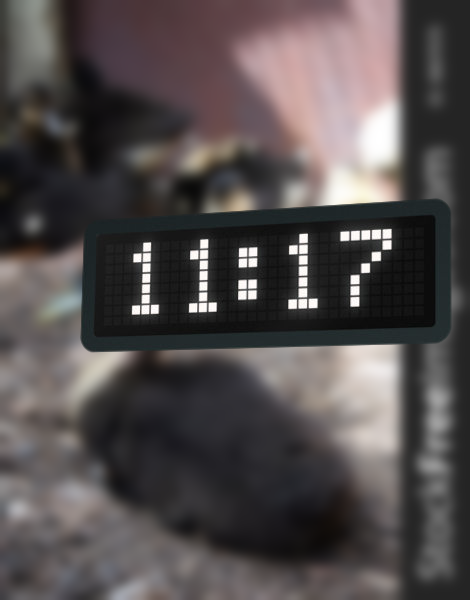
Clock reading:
{"hour": 11, "minute": 17}
